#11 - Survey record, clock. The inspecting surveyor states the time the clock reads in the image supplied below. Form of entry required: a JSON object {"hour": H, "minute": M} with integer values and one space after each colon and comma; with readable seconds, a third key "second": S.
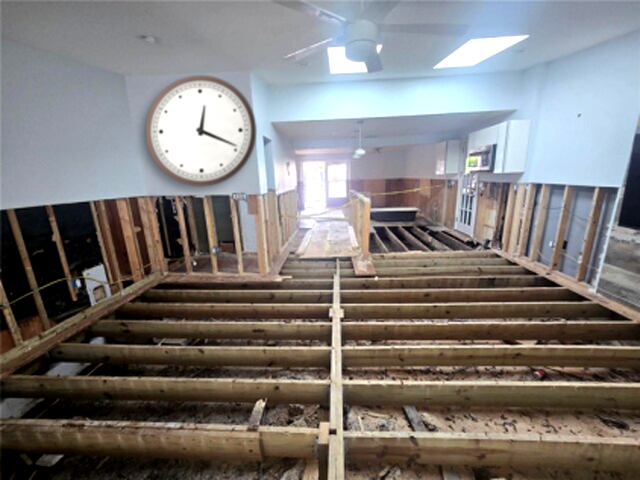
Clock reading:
{"hour": 12, "minute": 19}
